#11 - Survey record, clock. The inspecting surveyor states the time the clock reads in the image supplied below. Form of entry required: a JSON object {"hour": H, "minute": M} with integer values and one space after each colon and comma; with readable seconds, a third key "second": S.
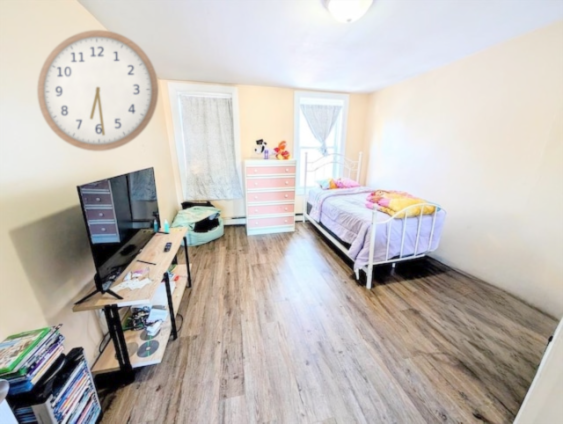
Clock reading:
{"hour": 6, "minute": 29}
